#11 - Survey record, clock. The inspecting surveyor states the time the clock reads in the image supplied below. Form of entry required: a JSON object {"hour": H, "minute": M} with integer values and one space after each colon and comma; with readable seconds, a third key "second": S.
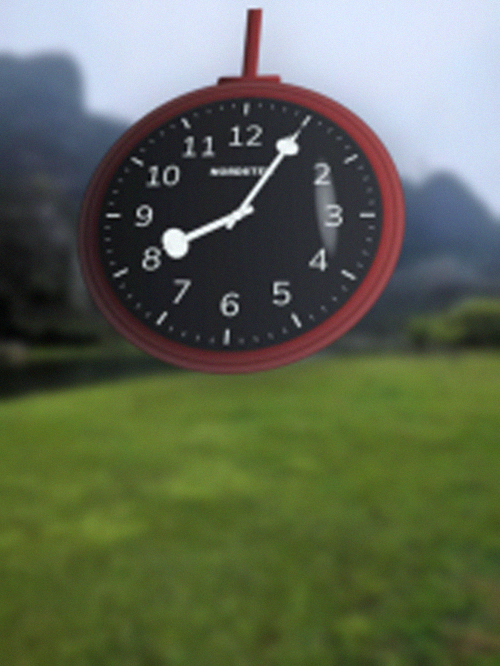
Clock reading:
{"hour": 8, "minute": 5}
